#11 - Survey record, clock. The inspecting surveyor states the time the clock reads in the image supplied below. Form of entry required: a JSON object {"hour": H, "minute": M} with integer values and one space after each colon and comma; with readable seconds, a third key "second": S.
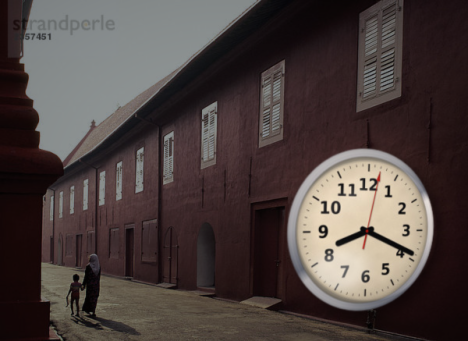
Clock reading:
{"hour": 8, "minute": 19, "second": 2}
